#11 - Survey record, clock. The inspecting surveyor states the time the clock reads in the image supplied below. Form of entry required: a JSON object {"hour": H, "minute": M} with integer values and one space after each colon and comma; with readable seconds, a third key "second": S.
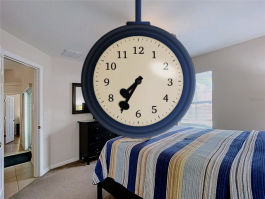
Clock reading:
{"hour": 7, "minute": 35}
